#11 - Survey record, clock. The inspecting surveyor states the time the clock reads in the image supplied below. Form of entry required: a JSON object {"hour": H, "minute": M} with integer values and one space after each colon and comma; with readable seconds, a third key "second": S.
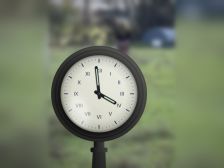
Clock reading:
{"hour": 3, "minute": 59}
